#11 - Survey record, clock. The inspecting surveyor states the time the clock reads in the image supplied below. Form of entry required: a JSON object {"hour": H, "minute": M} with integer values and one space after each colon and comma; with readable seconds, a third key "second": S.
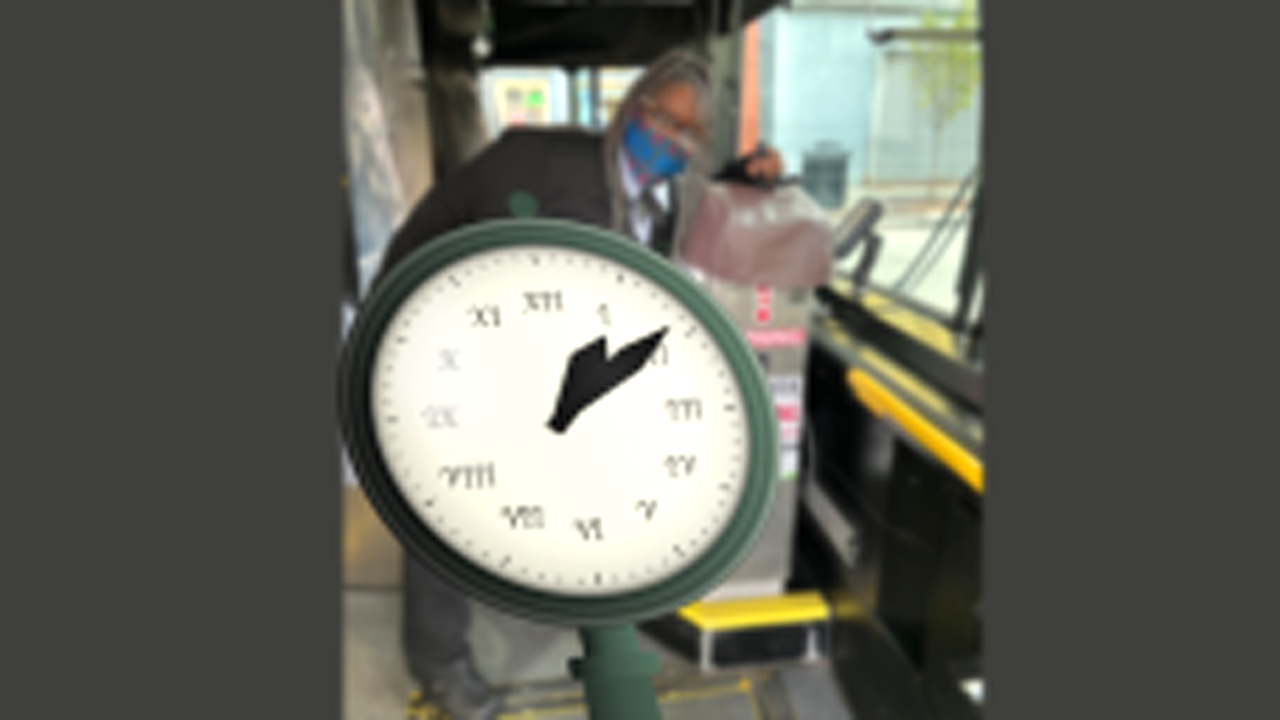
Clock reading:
{"hour": 1, "minute": 9}
